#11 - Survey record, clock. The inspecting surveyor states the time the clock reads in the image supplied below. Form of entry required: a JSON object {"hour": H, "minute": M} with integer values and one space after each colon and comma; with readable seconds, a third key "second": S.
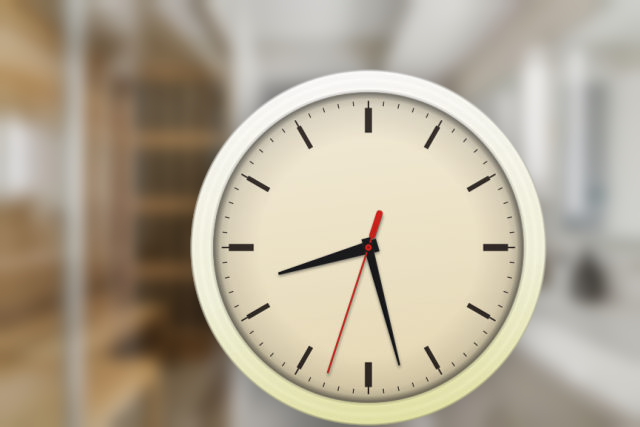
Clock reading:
{"hour": 8, "minute": 27, "second": 33}
